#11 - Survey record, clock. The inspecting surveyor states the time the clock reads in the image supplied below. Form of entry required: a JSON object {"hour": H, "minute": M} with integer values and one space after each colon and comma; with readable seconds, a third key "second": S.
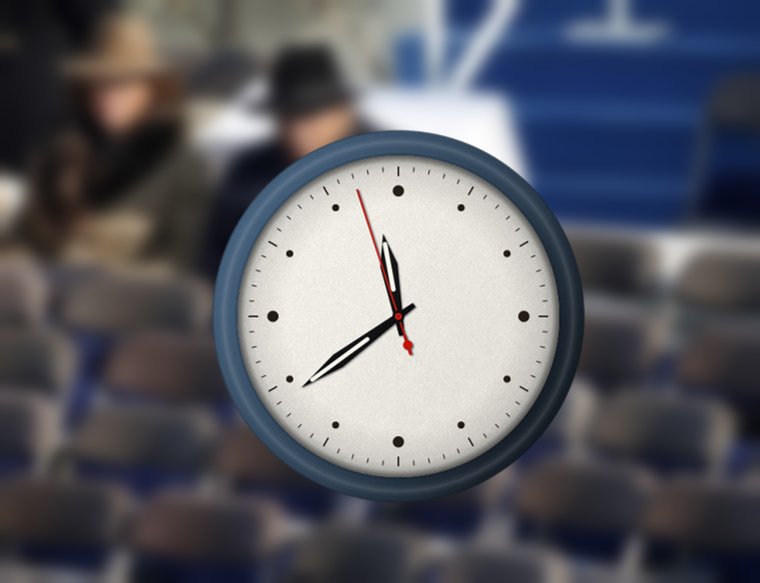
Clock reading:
{"hour": 11, "minute": 38, "second": 57}
